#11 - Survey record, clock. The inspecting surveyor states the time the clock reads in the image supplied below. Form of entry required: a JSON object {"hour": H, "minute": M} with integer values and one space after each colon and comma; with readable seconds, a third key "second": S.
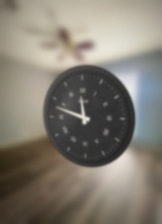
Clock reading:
{"hour": 11, "minute": 48}
